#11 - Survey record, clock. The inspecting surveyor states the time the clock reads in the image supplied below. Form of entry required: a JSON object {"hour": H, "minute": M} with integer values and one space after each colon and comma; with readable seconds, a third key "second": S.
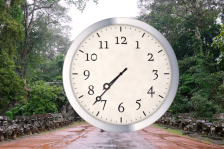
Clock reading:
{"hour": 7, "minute": 37}
